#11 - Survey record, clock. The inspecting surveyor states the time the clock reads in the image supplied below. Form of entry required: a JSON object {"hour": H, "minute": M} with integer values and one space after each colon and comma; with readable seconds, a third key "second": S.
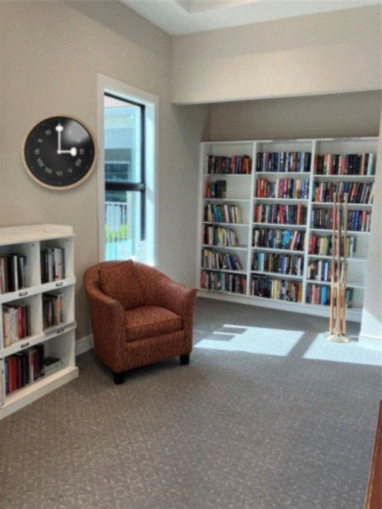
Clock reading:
{"hour": 3, "minute": 0}
